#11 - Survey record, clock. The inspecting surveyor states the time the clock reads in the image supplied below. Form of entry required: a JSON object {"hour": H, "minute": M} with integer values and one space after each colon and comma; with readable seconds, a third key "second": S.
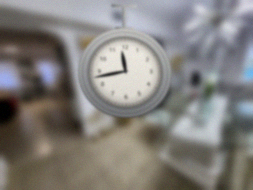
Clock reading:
{"hour": 11, "minute": 43}
